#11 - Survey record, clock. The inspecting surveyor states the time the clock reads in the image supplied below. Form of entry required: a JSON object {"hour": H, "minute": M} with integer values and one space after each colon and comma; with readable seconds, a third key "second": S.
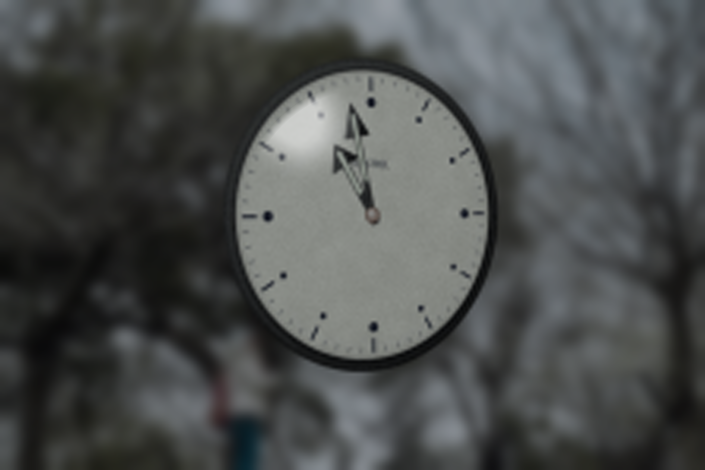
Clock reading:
{"hour": 10, "minute": 58}
